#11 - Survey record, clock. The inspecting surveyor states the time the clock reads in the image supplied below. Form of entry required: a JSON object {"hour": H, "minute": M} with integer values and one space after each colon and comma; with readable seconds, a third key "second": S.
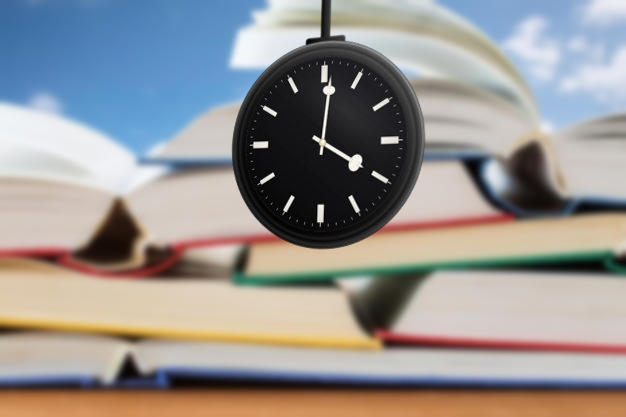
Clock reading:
{"hour": 4, "minute": 1}
